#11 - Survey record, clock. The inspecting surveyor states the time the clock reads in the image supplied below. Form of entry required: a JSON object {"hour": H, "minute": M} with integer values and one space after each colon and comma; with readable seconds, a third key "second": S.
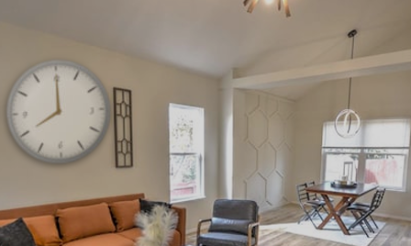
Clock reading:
{"hour": 8, "minute": 0}
